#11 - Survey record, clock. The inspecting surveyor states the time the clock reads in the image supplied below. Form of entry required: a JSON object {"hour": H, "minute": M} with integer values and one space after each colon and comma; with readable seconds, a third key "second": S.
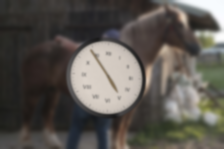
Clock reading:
{"hour": 4, "minute": 54}
